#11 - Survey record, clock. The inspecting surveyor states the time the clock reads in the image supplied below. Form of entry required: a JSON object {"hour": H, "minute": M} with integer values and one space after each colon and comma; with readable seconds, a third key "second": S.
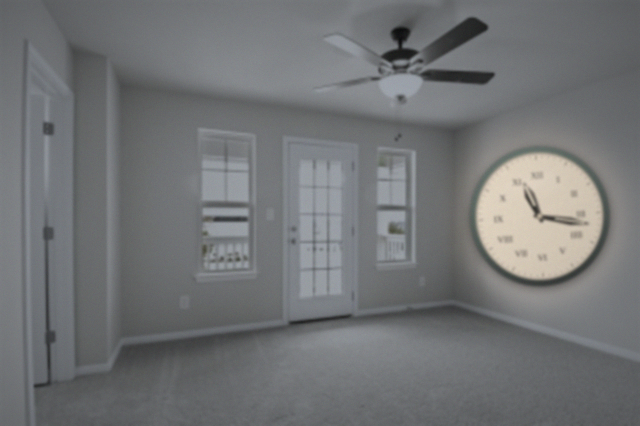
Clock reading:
{"hour": 11, "minute": 17}
